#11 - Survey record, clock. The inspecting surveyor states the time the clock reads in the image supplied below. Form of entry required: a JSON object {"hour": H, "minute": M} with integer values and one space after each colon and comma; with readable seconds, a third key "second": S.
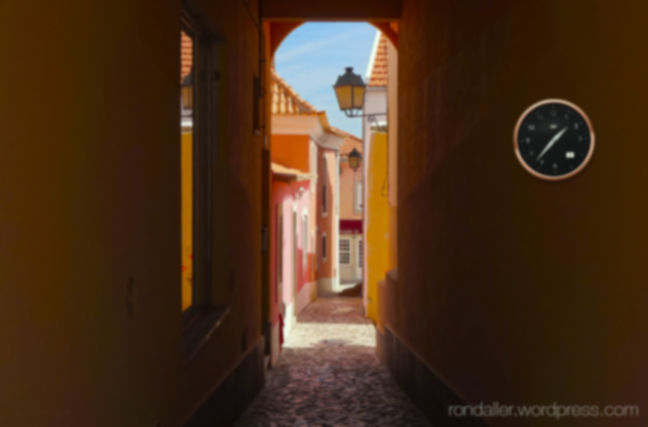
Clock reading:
{"hour": 1, "minute": 37}
